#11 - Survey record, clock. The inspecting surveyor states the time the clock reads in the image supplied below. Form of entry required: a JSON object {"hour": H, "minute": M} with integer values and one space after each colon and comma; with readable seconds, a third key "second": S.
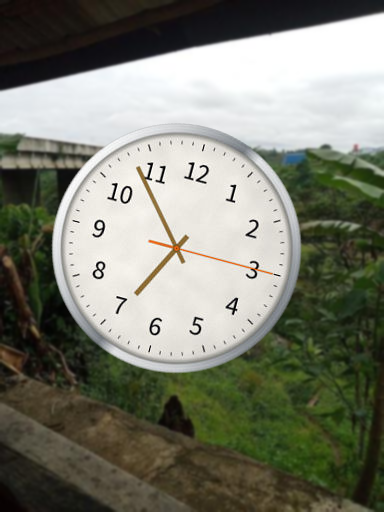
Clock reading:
{"hour": 6, "minute": 53, "second": 15}
